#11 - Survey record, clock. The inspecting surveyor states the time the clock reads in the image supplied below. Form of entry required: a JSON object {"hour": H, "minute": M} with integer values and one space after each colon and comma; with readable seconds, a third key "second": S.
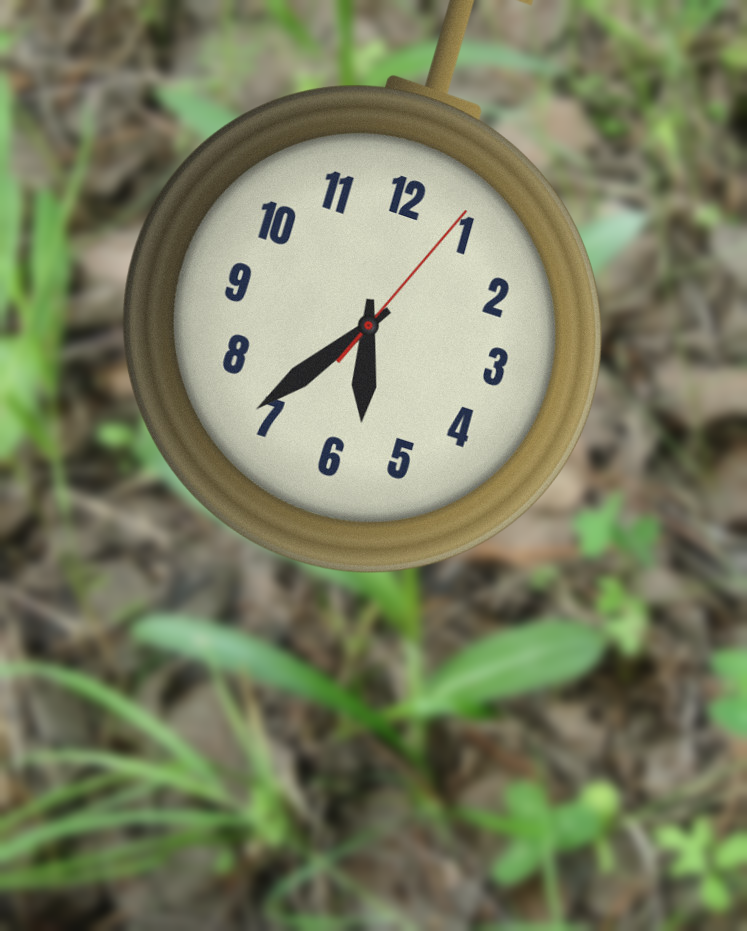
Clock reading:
{"hour": 5, "minute": 36, "second": 4}
